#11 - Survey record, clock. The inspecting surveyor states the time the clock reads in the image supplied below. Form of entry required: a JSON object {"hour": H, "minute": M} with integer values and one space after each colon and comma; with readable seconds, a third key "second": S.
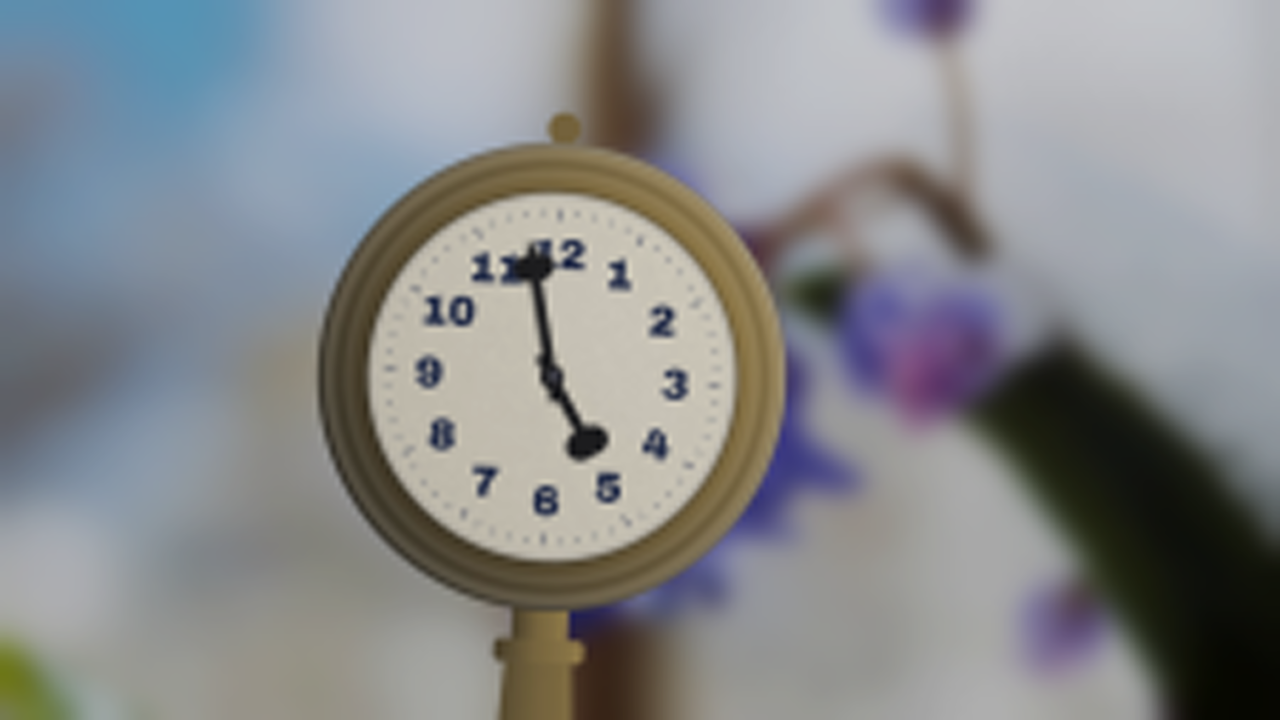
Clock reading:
{"hour": 4, "minute": 58}
